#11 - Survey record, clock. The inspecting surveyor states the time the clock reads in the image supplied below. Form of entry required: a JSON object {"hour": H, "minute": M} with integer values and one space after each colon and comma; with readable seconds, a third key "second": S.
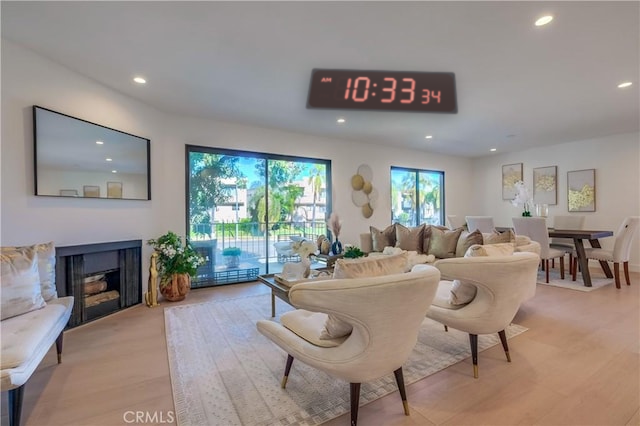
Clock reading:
{"hour": 10, "minute": 33, "second": 34}
